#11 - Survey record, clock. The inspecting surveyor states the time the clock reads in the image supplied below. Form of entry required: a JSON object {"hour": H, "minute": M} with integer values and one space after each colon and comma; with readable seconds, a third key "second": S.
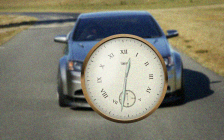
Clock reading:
{"hour": 12, "minute": 32}
